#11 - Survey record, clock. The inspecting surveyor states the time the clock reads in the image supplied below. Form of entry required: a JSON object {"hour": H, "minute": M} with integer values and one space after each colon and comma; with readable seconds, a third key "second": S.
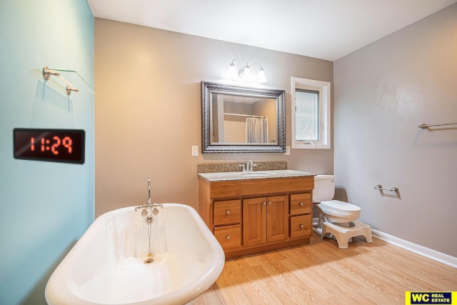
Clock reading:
{"hour": 11, "minute": 29}
